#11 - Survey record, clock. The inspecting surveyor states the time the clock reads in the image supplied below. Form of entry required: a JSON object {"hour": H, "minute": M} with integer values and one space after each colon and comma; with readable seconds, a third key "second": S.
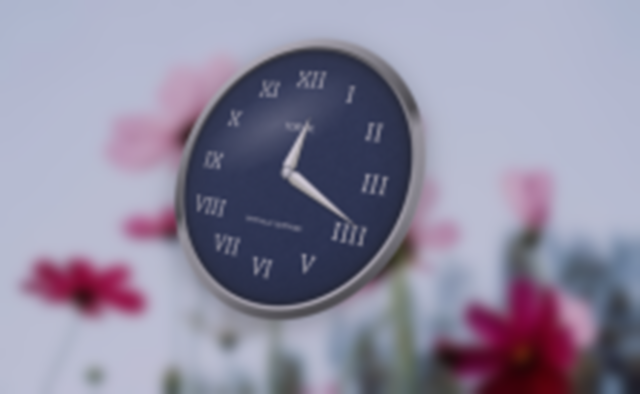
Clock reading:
{"hour": 12, "minute": 19}
